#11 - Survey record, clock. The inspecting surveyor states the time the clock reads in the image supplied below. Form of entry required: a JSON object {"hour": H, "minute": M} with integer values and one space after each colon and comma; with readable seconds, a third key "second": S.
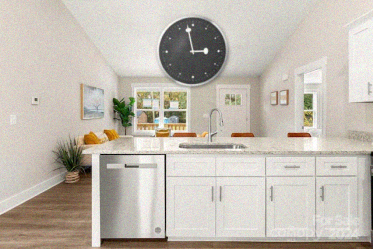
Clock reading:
{"hour": 2, "minute": 58}
